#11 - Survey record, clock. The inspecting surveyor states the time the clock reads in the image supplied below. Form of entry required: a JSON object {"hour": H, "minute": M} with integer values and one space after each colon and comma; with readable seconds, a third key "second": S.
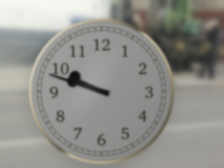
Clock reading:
{"hour": 9, "minute": 48}
